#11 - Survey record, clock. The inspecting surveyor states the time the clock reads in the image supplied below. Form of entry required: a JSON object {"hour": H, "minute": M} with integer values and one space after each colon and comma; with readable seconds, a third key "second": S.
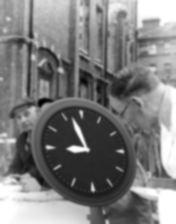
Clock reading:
{"hour": 8, "minute": 57}
